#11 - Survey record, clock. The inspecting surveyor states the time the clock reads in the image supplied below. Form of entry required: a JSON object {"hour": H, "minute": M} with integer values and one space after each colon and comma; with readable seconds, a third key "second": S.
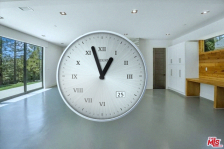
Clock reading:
{"hour": 12, "minute": 57}
